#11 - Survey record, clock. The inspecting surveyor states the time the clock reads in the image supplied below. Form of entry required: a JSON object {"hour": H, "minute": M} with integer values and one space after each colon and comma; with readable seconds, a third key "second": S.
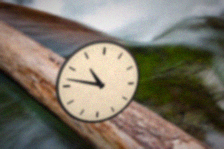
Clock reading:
{"hour": 10, "minute": 47}
